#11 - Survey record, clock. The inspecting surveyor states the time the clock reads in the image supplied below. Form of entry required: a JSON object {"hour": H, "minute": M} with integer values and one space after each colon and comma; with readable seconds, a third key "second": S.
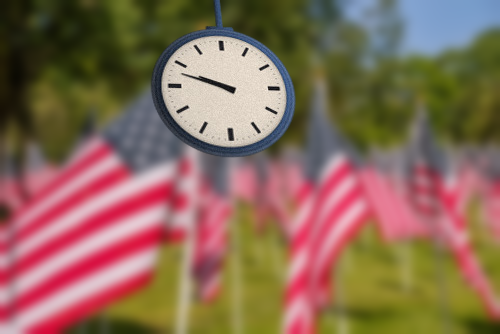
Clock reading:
{"hour": 9, "minute": 48}
